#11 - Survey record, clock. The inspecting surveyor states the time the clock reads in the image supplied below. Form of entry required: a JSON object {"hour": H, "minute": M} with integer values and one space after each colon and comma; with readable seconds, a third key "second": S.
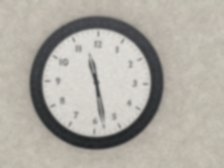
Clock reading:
{"hour": 11, "minute": 28}
